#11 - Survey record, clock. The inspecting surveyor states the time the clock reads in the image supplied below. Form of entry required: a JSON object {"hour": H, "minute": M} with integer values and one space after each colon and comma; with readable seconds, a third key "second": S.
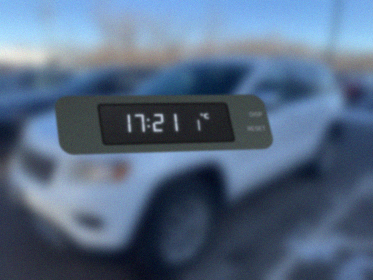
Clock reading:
{"hour": 17, "minute": 21}
